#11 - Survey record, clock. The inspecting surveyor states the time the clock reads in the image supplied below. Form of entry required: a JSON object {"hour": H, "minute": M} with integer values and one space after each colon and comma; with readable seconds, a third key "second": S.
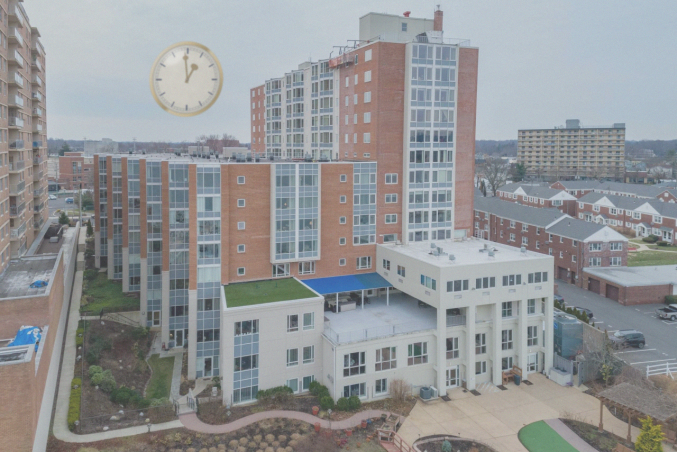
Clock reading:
{"hour": 12, "minute": 59}
